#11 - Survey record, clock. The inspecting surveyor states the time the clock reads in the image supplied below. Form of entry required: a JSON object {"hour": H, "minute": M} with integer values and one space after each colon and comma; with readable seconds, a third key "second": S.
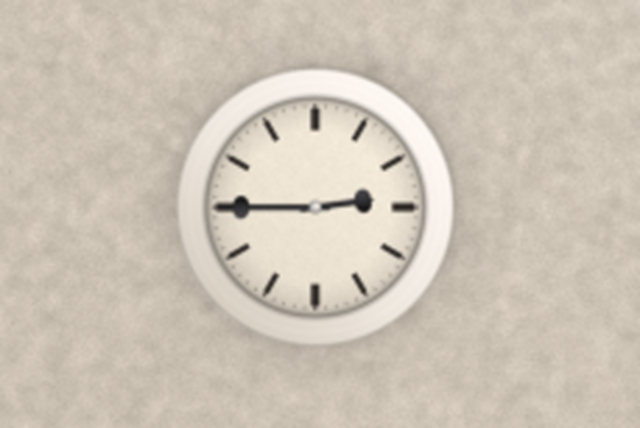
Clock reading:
{"hour": 2, "minute": 45}
